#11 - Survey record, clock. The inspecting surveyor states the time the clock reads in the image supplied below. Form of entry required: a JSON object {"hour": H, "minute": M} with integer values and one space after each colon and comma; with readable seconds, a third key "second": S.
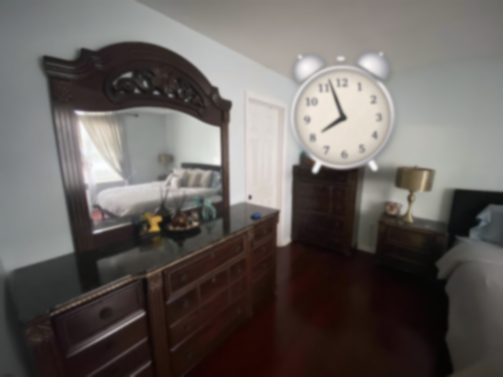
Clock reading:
{"hour": 7, "minute": 57}
